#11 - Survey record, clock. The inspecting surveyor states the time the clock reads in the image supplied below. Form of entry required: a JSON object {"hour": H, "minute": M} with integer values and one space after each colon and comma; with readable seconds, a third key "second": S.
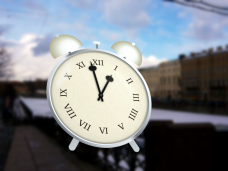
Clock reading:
{"hour": 12, "minute": 58}
